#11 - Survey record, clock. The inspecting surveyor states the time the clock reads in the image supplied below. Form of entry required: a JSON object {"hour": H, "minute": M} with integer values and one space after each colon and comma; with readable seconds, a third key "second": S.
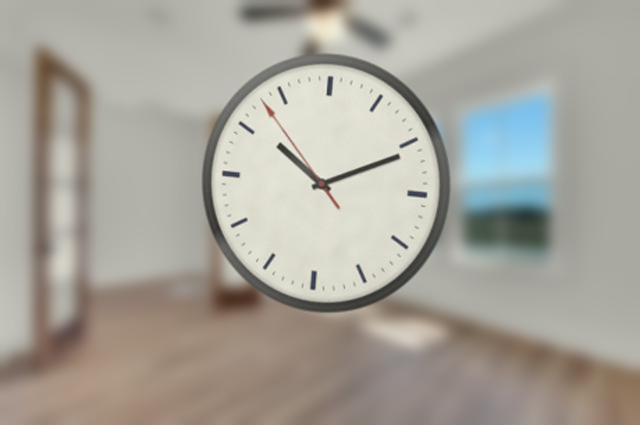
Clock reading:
{"hour": 10, "minute": 10, "second": 53}
